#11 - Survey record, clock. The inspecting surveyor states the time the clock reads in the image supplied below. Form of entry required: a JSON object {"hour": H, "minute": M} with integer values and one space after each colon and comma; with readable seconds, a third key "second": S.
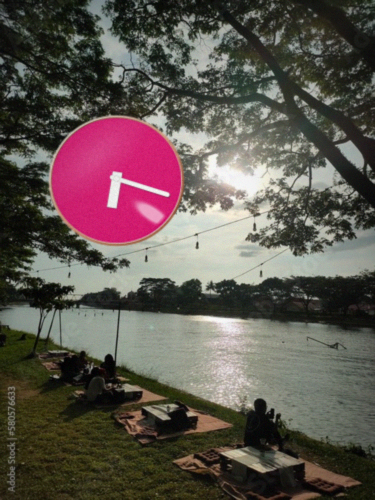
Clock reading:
{"hour": 6, "minute": 18}
